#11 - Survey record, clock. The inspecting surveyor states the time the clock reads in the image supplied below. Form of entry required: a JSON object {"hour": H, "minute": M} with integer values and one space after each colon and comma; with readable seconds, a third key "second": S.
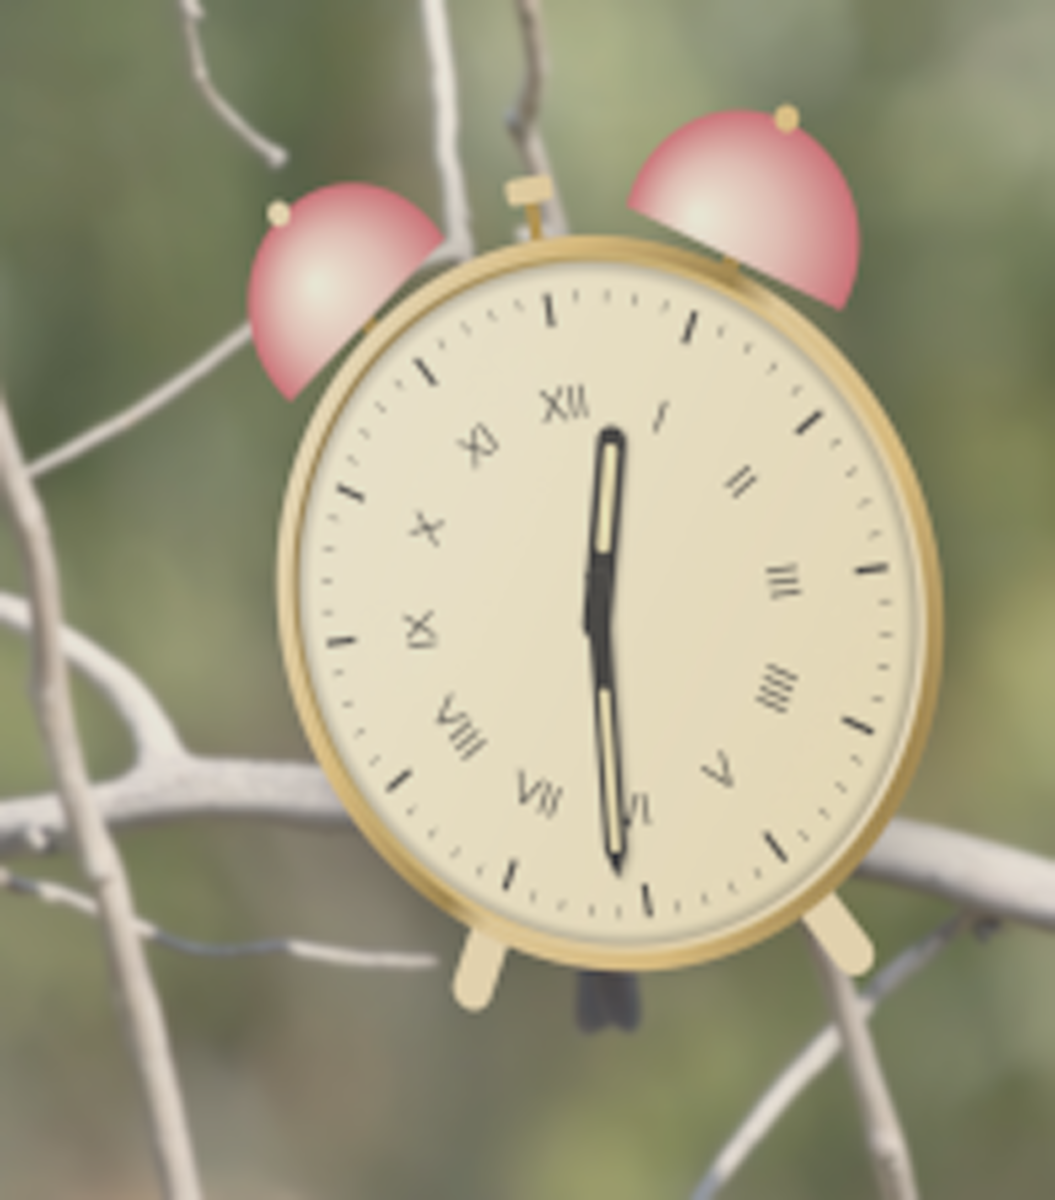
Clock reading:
{"hour": 12, "minute": 31}
